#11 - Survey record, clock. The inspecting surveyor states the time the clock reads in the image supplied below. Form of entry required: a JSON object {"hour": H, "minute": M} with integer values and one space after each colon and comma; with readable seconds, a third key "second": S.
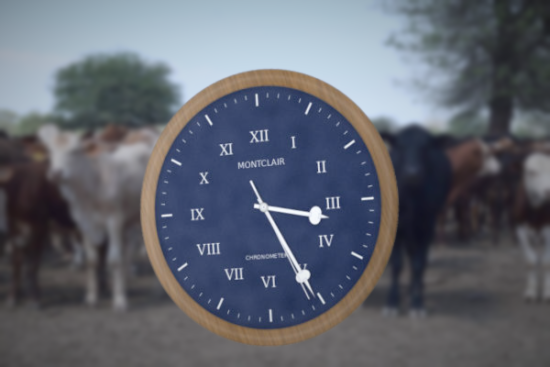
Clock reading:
{"hour": 3, "minute": 25, "second": 26}
